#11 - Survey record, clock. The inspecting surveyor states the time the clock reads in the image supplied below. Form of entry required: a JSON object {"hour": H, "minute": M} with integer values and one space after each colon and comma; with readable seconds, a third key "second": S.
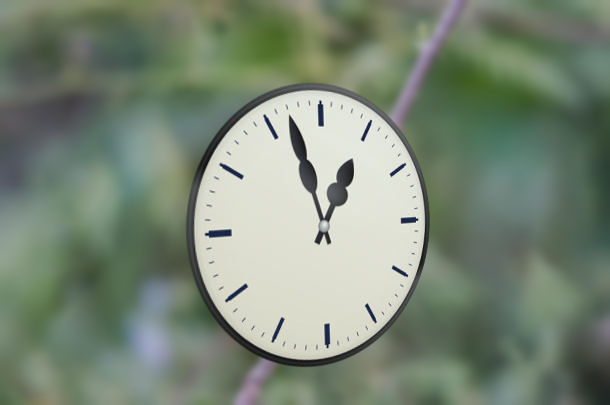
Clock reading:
{"hour": 12, "minute": 57}
